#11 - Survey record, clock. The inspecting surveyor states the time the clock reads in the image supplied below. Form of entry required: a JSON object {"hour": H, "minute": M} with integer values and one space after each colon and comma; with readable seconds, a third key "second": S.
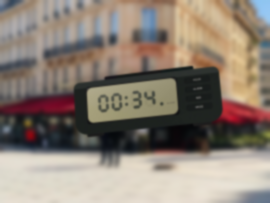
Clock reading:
{"hour": 0, "minute": 34}
